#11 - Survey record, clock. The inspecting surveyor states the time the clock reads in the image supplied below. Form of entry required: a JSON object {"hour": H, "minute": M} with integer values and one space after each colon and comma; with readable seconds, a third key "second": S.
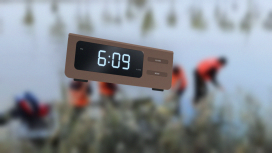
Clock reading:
{"hour": 6, "minute": 9}
